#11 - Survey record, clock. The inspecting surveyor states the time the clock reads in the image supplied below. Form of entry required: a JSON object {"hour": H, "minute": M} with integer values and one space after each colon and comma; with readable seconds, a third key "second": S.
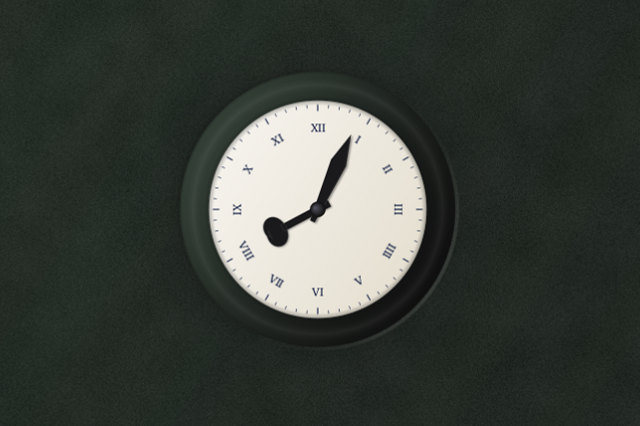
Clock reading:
{"hour": 8, "minute": 4}
